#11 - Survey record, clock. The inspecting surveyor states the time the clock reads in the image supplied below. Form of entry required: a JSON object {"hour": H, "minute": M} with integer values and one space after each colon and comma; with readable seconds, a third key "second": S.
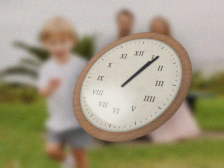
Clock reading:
{"hour": 1, "minute": 6}
